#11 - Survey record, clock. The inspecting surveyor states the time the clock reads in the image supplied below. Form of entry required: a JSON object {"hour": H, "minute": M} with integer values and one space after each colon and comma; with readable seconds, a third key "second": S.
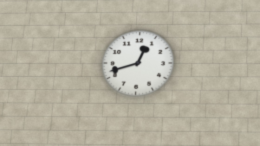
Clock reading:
{"hour": 12, "minute": 42}
